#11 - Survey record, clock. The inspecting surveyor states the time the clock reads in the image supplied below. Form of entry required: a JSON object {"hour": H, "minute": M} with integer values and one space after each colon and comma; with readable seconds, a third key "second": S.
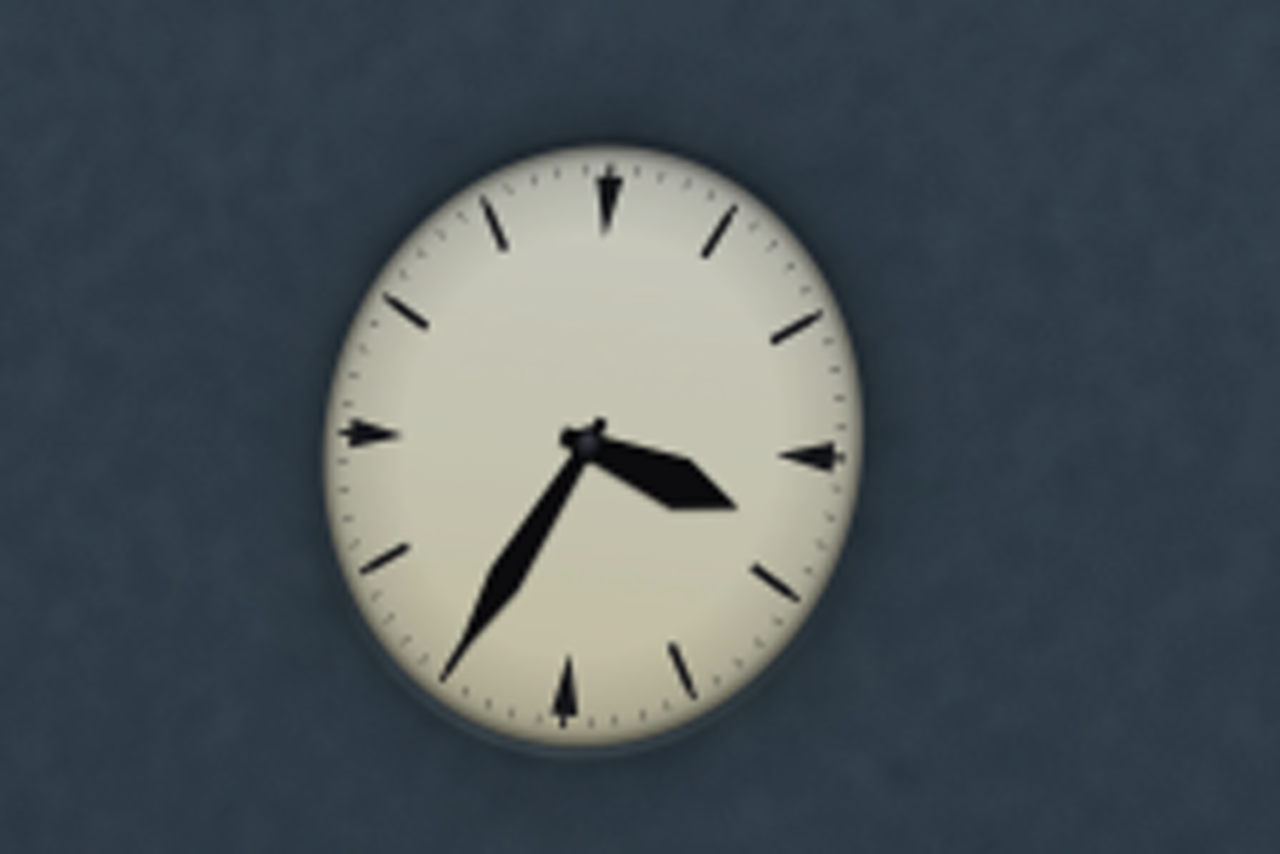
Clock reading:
{"hour": 3, "minute": 35}
